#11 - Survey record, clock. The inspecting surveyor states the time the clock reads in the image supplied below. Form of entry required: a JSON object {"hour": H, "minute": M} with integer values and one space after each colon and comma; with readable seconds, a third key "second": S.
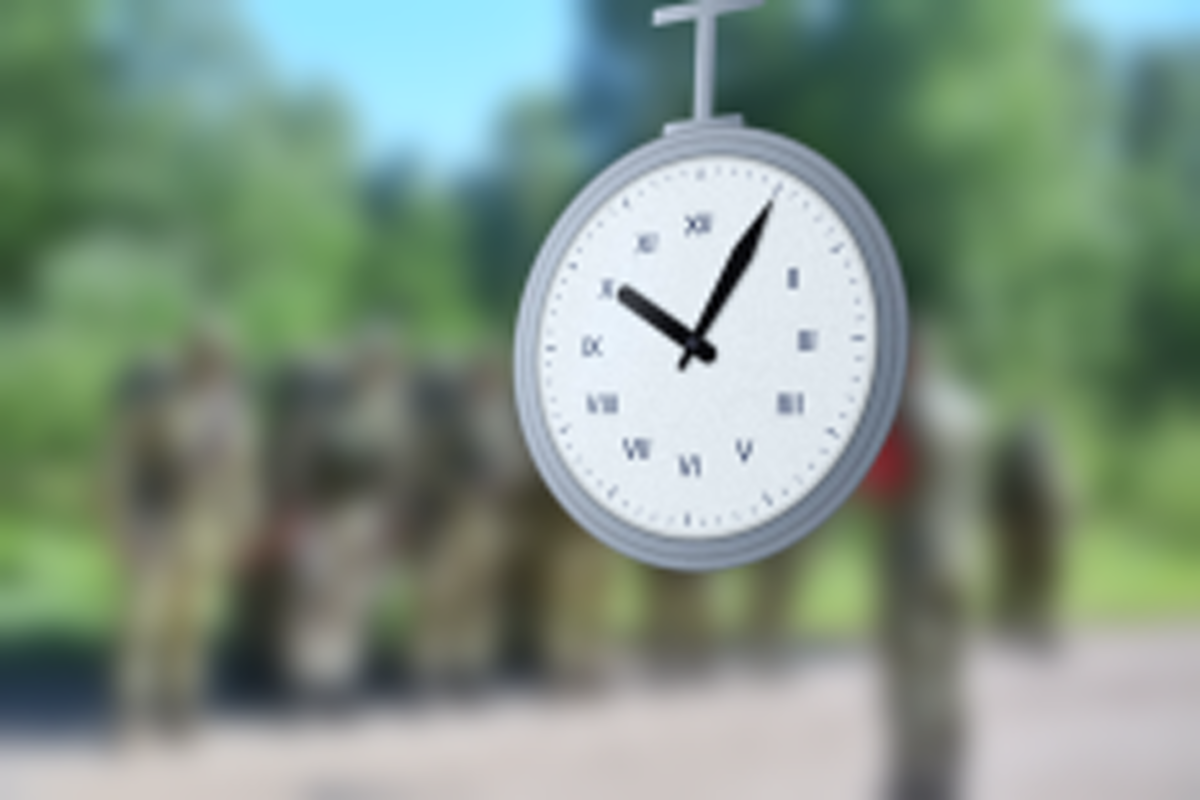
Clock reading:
{"hour": 10, "minute": 5}
